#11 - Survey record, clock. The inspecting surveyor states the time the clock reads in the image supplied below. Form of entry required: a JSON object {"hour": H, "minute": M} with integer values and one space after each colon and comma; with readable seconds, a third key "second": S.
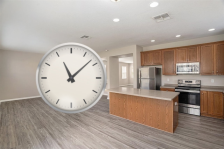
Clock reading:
{"hour": 11, "minute": 8}
